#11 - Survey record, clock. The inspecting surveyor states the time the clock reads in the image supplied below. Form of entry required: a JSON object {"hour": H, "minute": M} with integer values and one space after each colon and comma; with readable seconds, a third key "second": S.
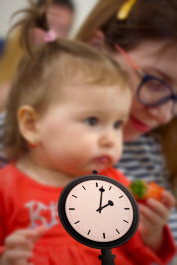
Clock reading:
{"hour": 2, "minute": 2}
